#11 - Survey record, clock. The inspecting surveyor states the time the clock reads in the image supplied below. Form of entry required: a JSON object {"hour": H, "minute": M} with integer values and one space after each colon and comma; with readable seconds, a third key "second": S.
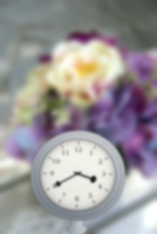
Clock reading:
{"hour": 3, "minute": 40}
